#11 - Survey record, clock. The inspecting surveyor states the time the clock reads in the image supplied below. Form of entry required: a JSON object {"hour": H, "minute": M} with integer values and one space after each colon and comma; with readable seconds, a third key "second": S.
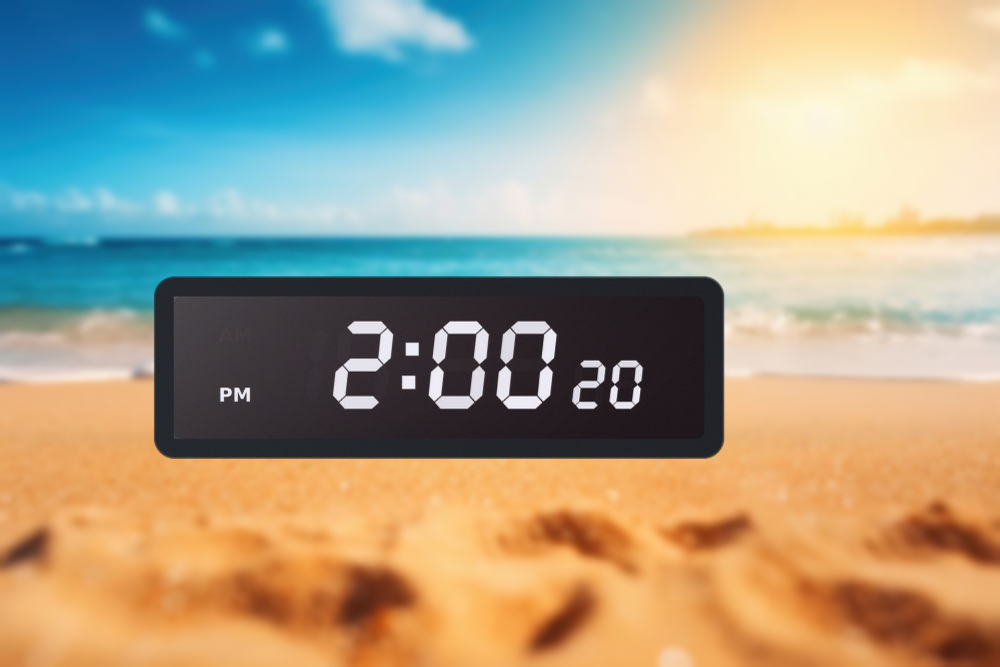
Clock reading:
{"hour": 2, "minute": 0, "second": 20}
